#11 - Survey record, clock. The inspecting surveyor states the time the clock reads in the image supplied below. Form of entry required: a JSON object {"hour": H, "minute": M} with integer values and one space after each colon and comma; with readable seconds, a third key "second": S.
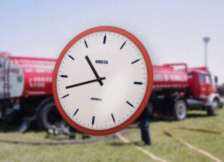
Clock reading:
{"hour": 10, "minute": 42}
